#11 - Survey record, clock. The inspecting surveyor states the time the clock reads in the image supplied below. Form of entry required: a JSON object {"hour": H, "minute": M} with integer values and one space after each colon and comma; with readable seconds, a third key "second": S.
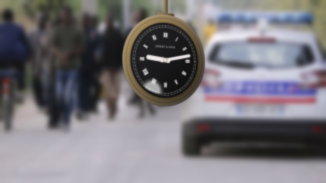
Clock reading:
{"hour": 9, "minute": 13}
